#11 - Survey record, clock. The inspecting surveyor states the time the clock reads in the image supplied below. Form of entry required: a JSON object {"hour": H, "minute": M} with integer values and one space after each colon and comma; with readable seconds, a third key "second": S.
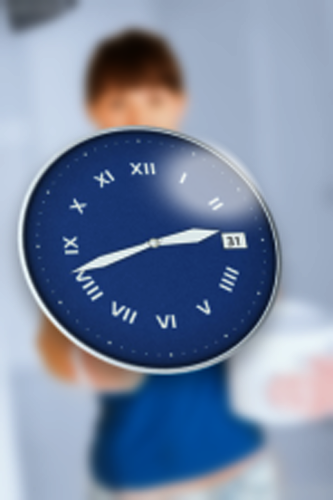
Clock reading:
{"hour": 2, "minute": 42}
